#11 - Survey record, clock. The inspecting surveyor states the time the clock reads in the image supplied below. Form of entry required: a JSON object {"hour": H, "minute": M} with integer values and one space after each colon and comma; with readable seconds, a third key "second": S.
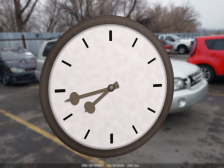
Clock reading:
{"hour": 7, "minute": 43}
